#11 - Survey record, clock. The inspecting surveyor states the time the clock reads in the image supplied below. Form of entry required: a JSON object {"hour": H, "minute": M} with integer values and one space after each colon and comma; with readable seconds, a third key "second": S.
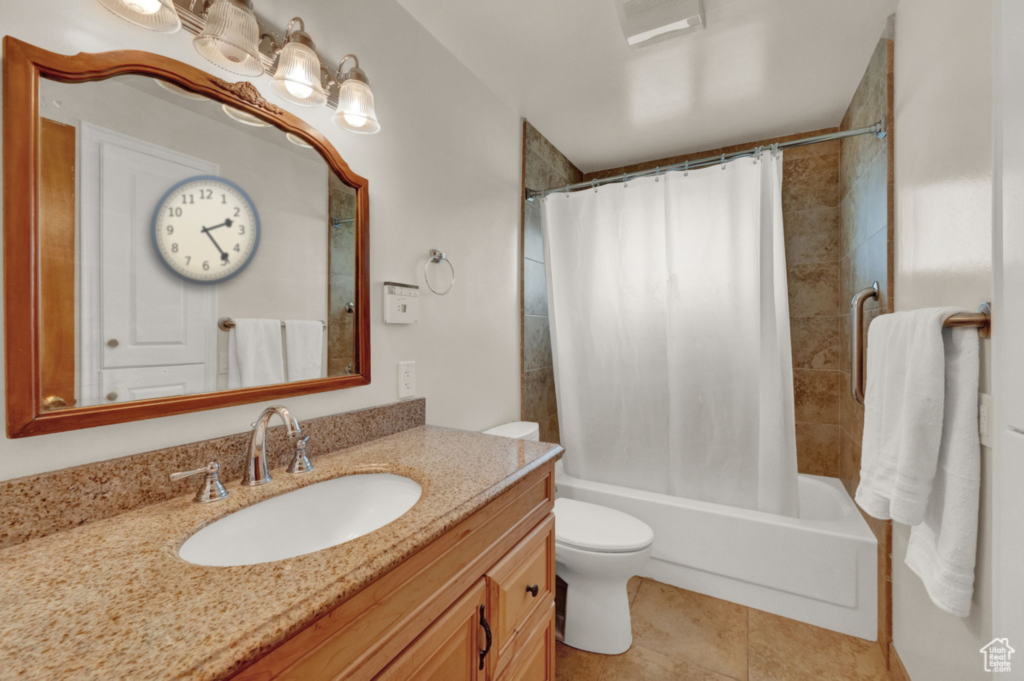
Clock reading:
{"hour": 2, "minute": 24}
